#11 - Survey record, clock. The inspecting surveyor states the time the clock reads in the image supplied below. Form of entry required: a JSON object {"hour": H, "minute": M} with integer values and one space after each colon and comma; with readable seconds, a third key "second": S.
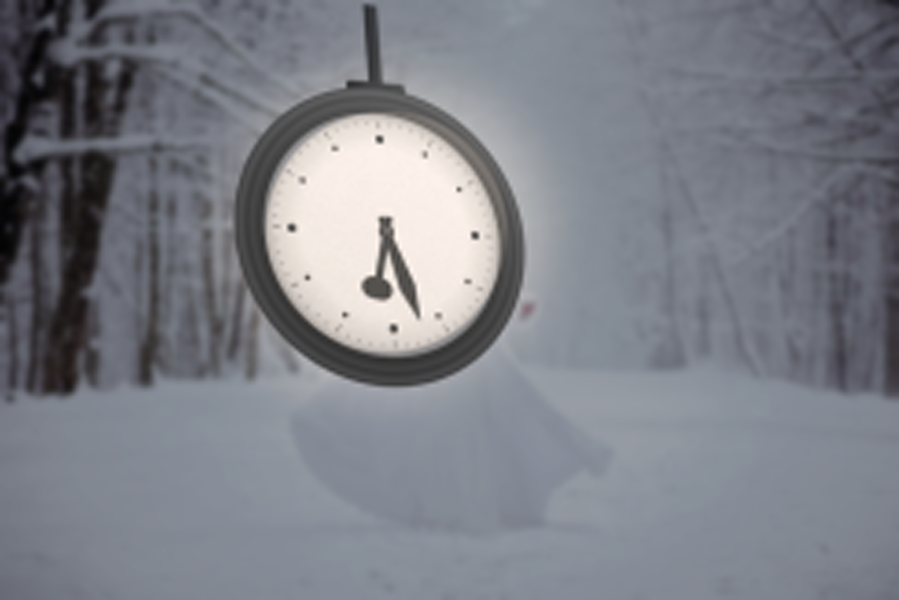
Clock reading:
{"hour": 6, "minute": 27}
